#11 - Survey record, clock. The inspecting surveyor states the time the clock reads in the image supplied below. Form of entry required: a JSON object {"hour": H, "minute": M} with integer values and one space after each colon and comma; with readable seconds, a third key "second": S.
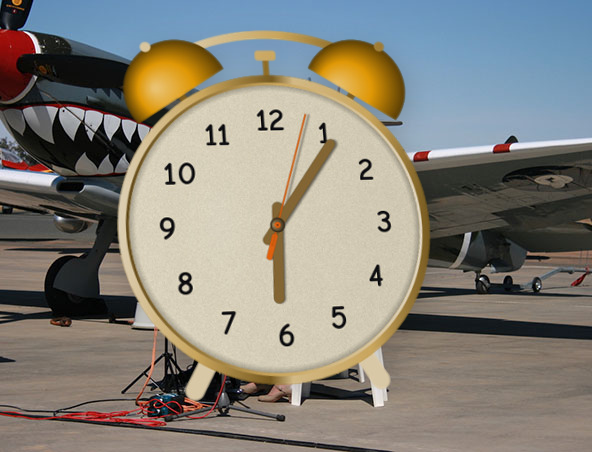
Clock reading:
{"hour": 6, "minute": 6, "second": 3}
